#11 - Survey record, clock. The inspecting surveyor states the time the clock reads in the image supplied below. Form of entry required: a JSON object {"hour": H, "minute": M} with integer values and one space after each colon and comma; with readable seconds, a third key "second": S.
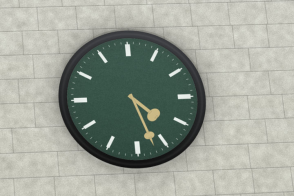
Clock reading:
{"hour": 4, "minute": 27}
